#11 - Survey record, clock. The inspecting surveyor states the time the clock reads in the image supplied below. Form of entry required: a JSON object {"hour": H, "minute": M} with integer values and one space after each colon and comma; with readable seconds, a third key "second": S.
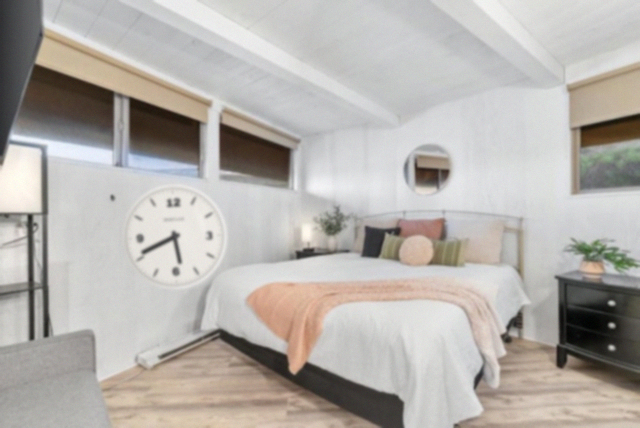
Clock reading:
{"hour": 5, "minute": 41}
